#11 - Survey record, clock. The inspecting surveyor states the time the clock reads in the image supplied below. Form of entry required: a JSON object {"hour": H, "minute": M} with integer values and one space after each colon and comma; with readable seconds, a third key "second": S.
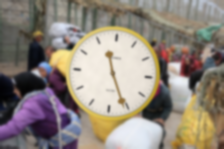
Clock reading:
{"hour": 11, "minute": 26}
